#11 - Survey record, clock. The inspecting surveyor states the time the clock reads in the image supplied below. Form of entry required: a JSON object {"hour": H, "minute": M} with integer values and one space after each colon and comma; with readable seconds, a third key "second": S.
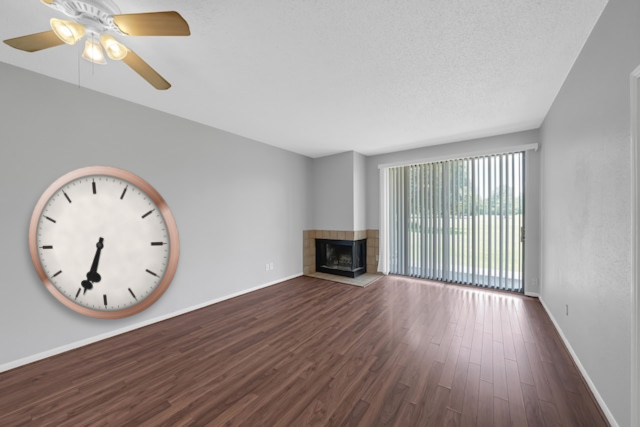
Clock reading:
{"hour": 6, "minute": 34}
